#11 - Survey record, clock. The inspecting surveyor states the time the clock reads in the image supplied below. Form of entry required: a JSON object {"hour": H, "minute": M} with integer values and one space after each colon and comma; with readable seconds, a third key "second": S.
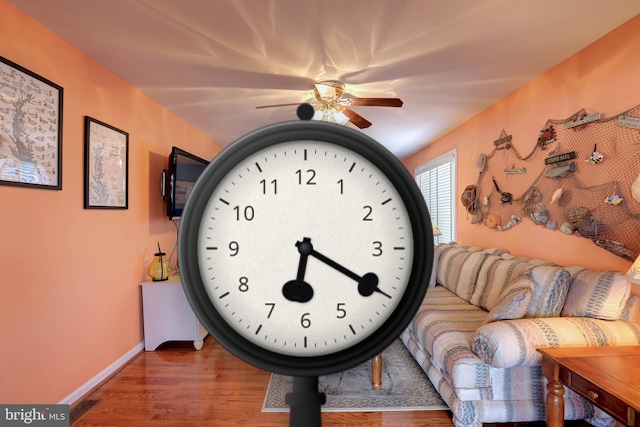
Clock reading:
{"hour": 6, "minute": 20}
